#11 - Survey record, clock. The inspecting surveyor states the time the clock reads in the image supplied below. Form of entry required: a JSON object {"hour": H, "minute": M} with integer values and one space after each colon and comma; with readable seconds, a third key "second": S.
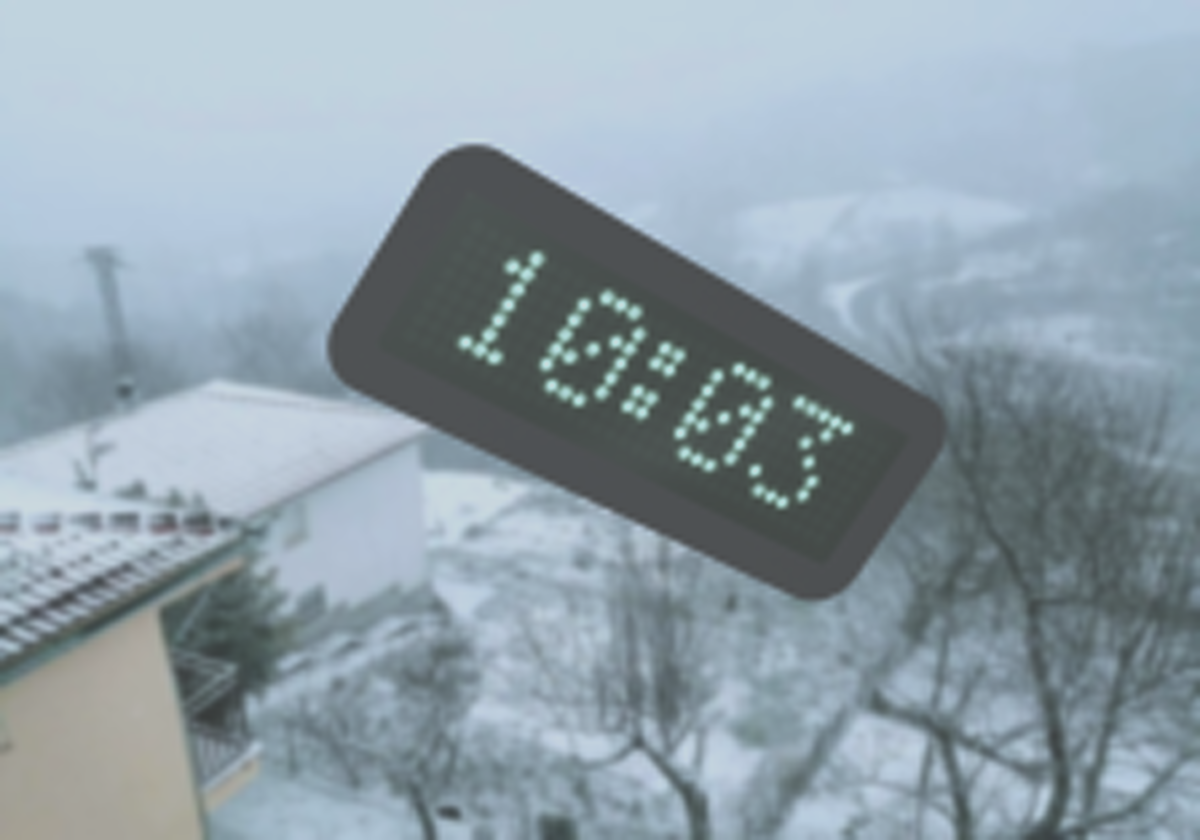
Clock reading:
{"hour": 10, "minute": 3}
